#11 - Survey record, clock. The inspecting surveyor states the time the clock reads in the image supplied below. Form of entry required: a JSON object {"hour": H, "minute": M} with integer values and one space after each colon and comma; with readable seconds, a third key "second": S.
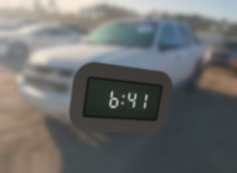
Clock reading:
{"hour": 6, "minute": 41}
